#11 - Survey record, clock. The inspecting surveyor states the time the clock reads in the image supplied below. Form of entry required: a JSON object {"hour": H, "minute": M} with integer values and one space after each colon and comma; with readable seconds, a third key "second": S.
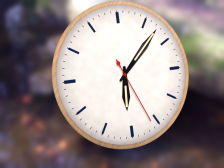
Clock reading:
{"hour": 6, "minute": 7, "second": 26}
